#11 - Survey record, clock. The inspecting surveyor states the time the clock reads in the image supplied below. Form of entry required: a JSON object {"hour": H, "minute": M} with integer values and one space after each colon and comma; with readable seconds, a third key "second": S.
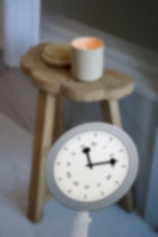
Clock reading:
{"hour": 11, "minute": 13}
